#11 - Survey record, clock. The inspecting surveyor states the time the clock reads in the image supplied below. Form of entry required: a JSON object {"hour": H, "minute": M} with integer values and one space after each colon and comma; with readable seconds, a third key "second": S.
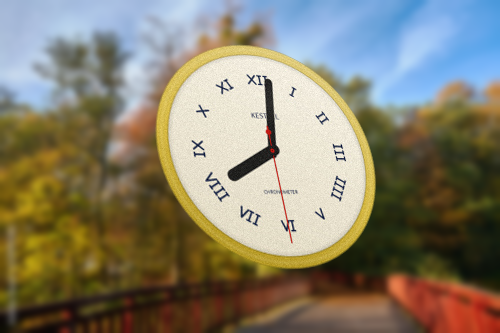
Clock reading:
{"hour": 8, "minute": 1, "second": 30}
